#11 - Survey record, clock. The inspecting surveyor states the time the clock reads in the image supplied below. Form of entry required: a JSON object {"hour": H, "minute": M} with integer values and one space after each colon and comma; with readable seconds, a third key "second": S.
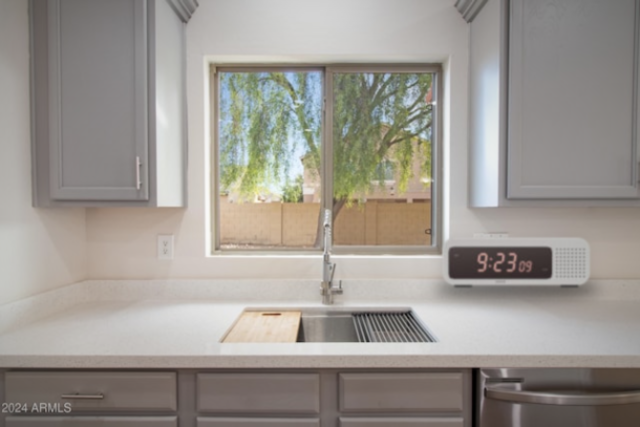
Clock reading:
{"hour": 9, "minute": 23}
